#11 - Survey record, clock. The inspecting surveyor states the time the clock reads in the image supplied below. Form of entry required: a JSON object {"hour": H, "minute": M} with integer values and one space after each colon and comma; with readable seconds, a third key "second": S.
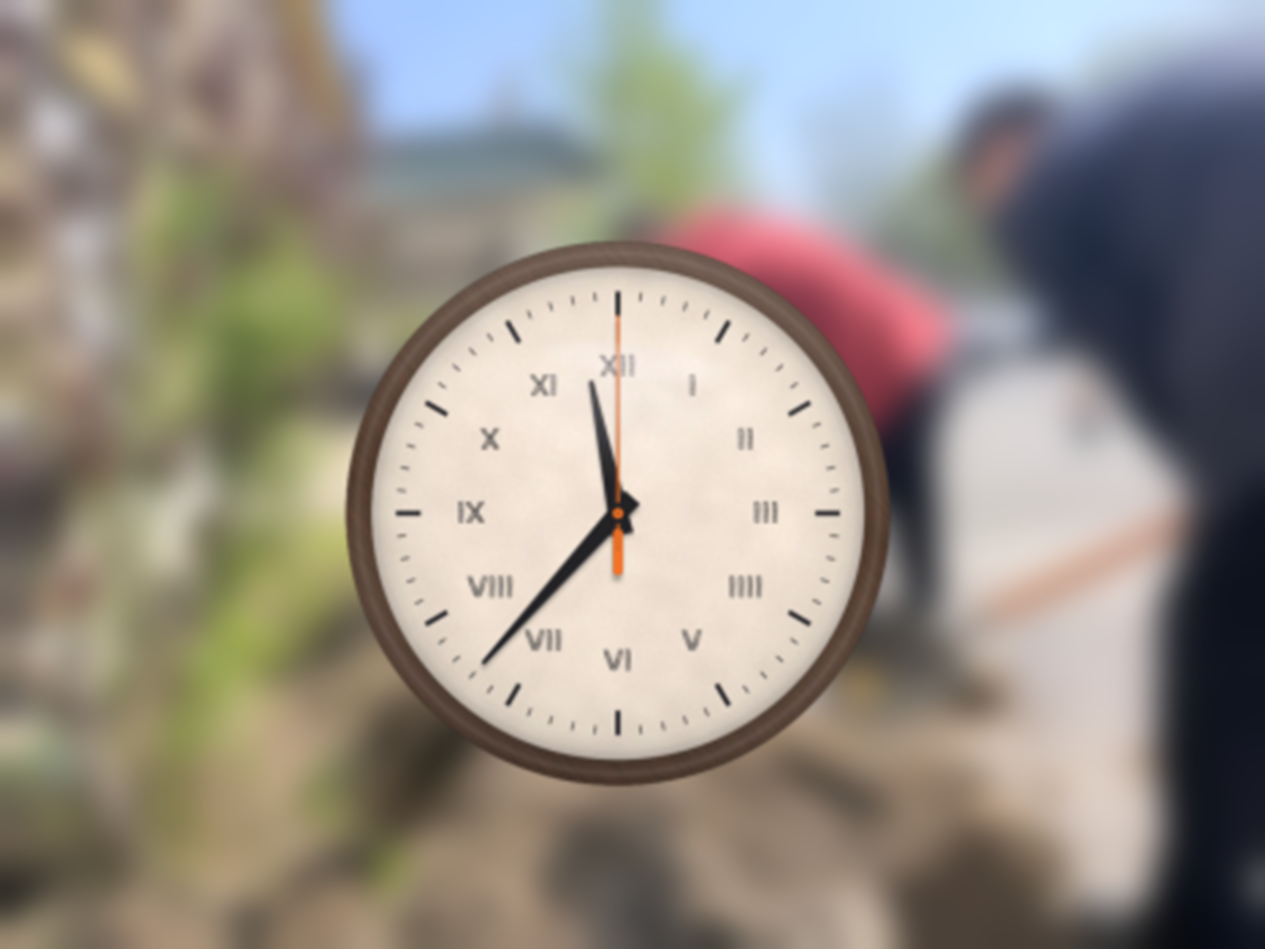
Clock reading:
{"hour": 11, "minute": 37, "second": 0}
